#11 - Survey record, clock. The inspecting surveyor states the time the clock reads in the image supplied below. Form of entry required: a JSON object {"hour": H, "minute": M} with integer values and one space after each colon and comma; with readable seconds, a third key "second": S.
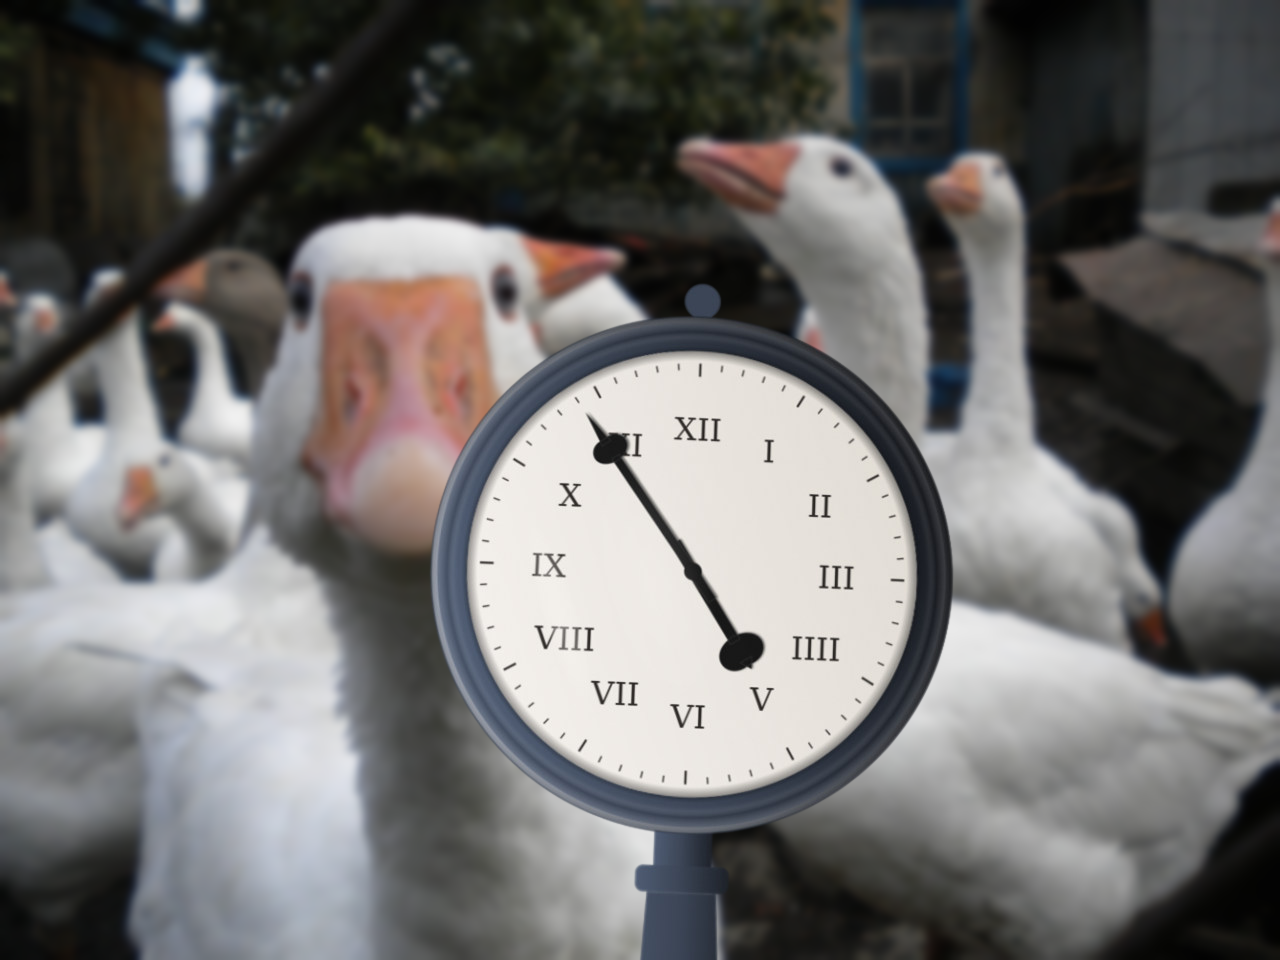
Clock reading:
{"hour": 4, "minute": 54}
